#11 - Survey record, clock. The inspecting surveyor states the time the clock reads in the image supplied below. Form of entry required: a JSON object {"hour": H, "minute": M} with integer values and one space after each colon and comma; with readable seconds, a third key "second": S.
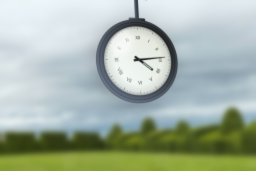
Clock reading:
{"hour": 4, "minute": 14}
